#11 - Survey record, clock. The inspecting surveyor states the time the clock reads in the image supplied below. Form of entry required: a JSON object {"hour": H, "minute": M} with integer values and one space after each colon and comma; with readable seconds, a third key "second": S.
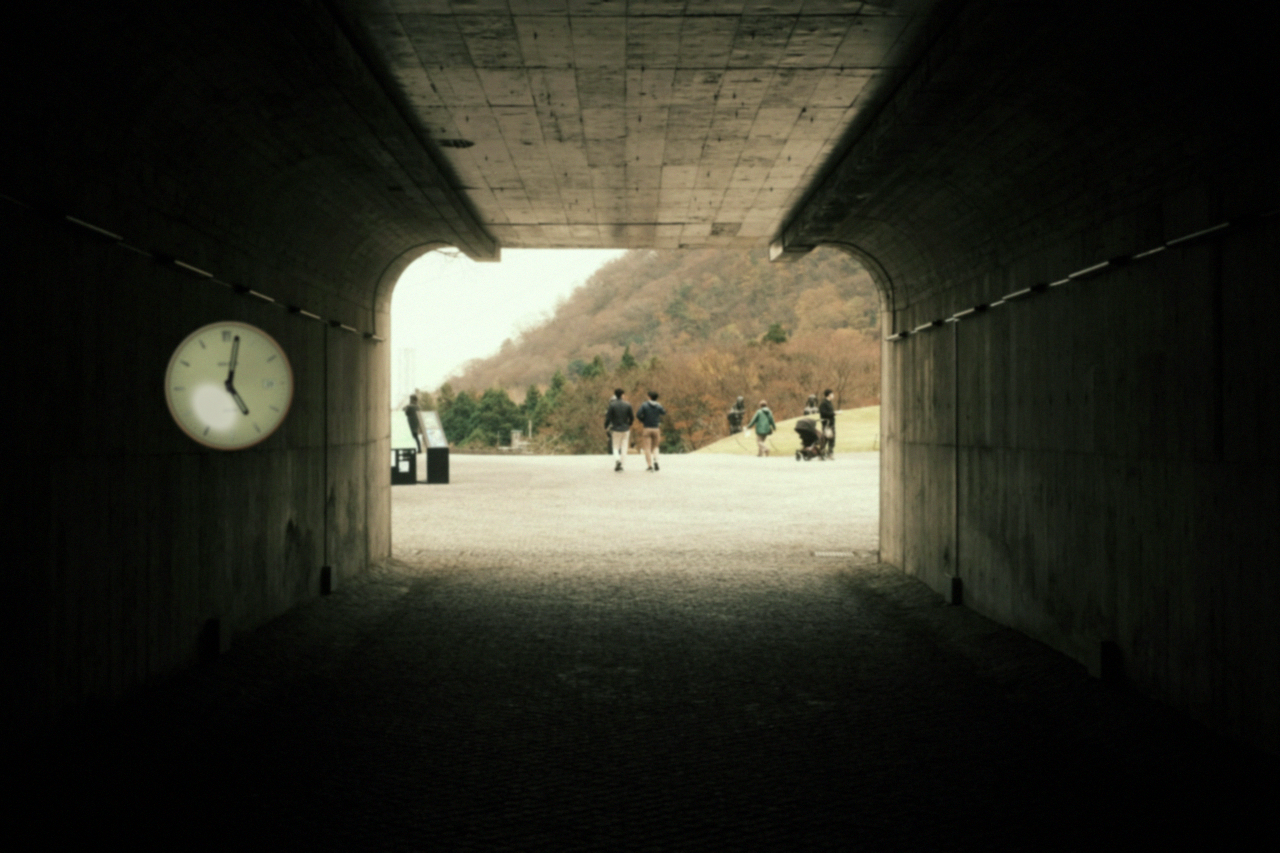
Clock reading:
{"hour": 5, "minute": 2}
